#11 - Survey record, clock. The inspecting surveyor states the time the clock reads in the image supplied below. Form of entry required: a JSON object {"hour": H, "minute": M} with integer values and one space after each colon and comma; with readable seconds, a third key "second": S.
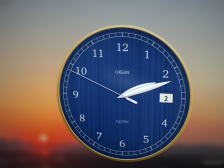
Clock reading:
{"hour": 2, "minute": 11, "second": 49}
